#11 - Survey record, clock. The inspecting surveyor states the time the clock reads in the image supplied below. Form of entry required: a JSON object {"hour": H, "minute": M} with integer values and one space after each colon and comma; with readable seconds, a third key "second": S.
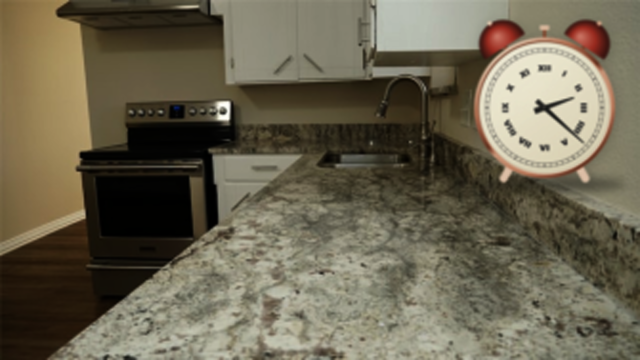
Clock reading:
{"hour": 2, "minute": 22}
